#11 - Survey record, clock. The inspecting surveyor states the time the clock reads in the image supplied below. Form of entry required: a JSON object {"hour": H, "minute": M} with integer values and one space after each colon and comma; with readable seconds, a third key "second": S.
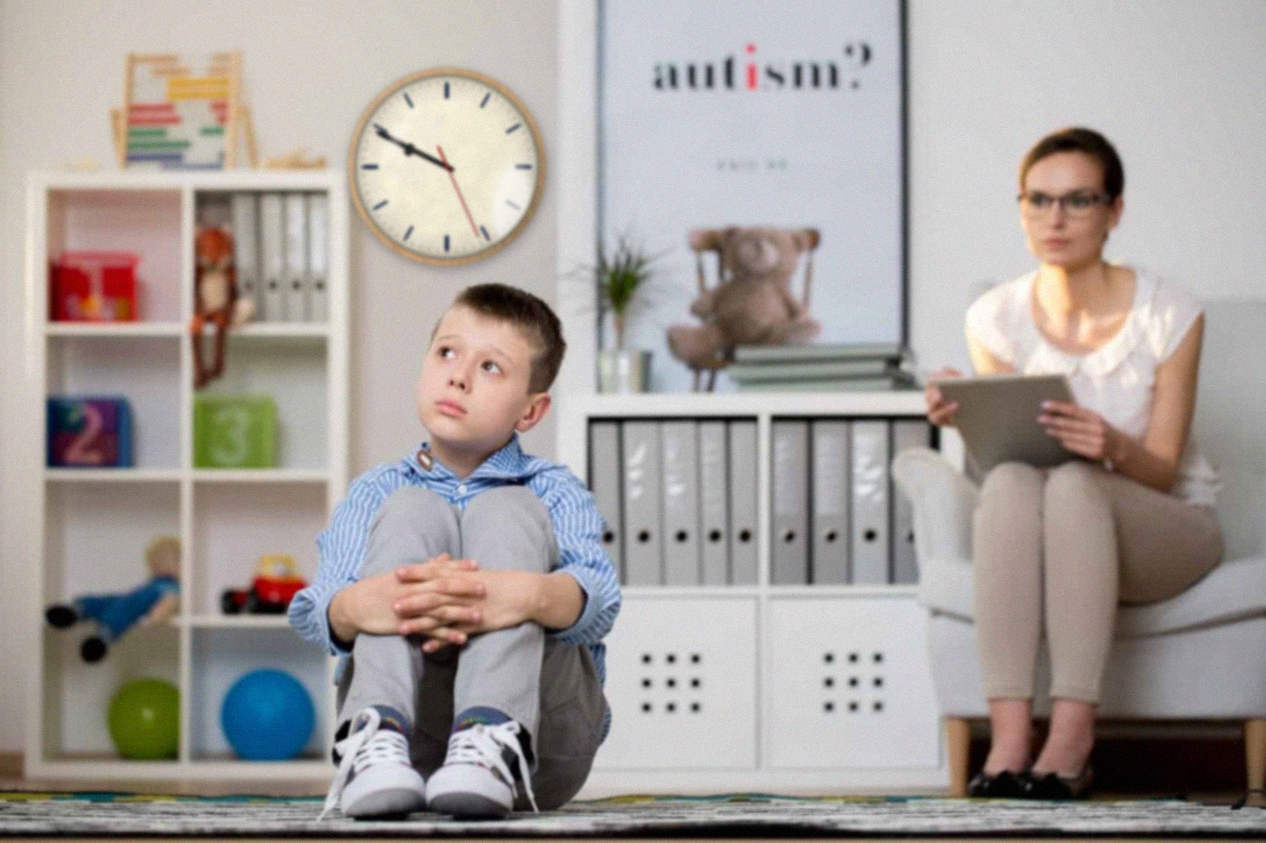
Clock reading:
{"hour": 9, "minute": 49, "second": 26}
